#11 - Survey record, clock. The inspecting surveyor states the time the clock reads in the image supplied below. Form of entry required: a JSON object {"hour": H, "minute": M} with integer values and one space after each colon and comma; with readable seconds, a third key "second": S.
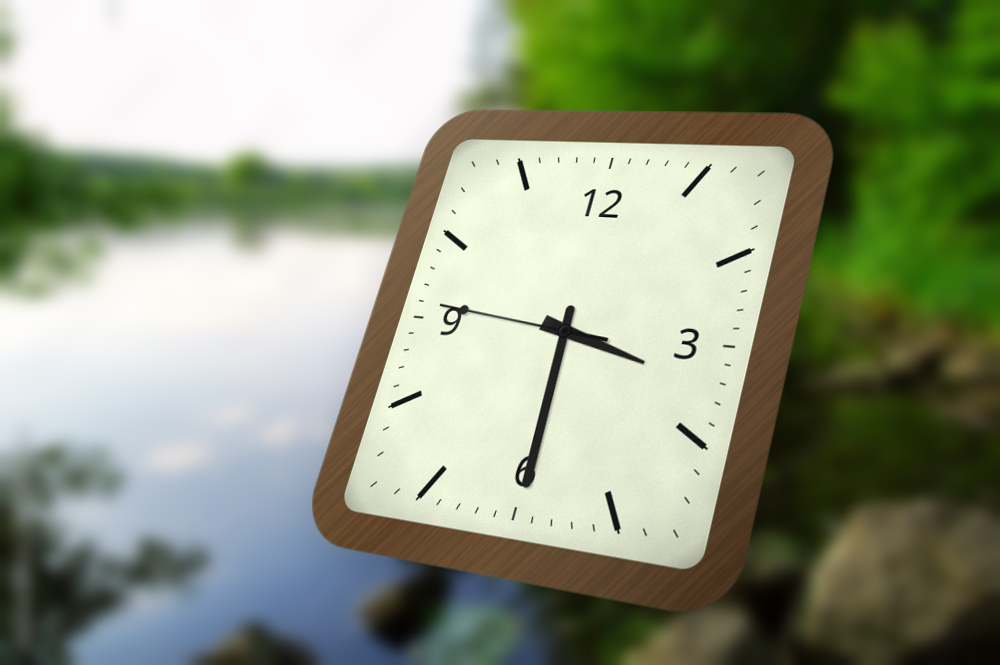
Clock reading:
{"hour": 3, "minute": 29, "second": 46}
